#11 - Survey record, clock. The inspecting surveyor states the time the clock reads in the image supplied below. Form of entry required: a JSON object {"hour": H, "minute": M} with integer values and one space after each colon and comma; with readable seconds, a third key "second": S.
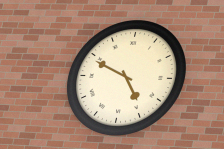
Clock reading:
{"hour": 4, "minute": 49}
